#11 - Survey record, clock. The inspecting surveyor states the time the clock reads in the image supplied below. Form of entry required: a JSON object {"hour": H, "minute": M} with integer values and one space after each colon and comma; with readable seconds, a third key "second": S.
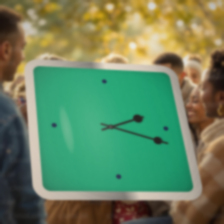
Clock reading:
{"hour": 2, "minute": 18}
